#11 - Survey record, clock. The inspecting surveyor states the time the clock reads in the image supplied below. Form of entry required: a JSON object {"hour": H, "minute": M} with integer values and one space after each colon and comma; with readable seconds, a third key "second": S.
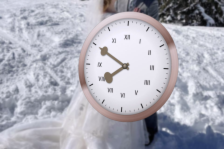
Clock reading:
{"hour": 7, "minute": 50}
